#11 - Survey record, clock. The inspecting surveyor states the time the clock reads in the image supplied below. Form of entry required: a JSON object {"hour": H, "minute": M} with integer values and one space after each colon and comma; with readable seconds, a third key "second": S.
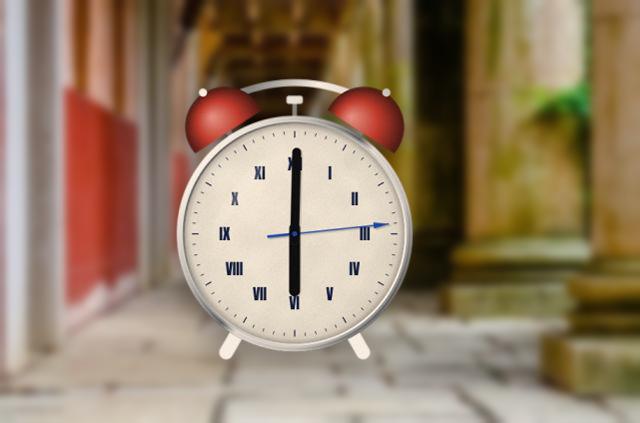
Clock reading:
{"hour": 6, "minute": 0, "second": 14}
